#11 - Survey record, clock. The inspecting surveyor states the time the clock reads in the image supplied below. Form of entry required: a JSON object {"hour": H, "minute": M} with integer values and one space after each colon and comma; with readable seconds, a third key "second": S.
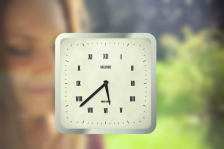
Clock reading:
{"hour": 5, "minute": 38}
